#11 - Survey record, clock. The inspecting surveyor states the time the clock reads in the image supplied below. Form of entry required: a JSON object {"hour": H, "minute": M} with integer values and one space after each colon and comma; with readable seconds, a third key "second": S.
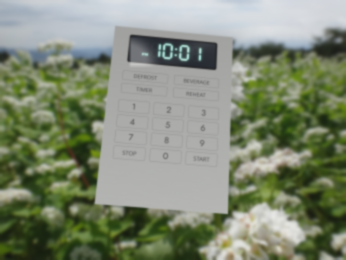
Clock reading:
{"hour": 10, "minute": 1}
